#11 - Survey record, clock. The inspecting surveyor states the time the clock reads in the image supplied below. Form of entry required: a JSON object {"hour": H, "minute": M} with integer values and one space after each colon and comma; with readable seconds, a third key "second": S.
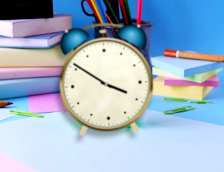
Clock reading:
{"hour": 3, "minute": 51}
